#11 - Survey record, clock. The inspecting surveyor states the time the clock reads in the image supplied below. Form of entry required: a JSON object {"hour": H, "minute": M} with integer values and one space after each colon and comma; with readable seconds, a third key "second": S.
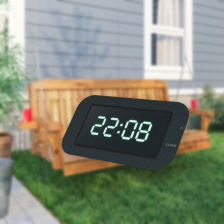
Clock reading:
{"hour": 22, "minute": 8}
